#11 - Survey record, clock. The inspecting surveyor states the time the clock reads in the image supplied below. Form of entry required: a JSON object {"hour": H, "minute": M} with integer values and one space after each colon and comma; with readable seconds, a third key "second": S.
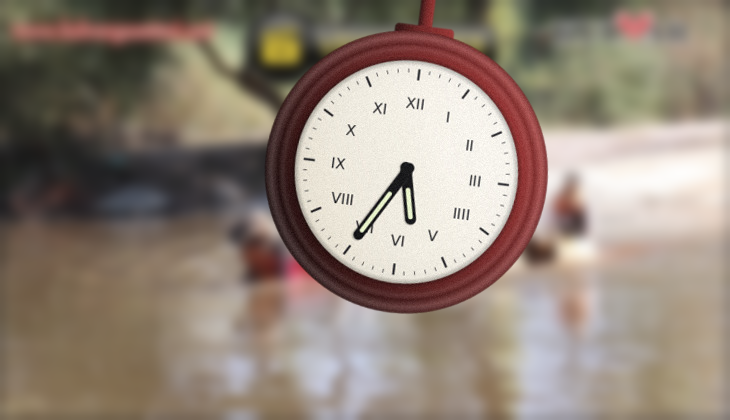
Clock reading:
{"hour": 5, "minute": 35}
